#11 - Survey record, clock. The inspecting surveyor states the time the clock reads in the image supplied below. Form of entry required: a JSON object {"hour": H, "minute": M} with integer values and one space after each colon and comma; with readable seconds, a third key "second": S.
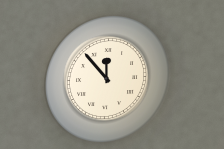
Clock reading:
{"hour": 11, "minute": 53}
